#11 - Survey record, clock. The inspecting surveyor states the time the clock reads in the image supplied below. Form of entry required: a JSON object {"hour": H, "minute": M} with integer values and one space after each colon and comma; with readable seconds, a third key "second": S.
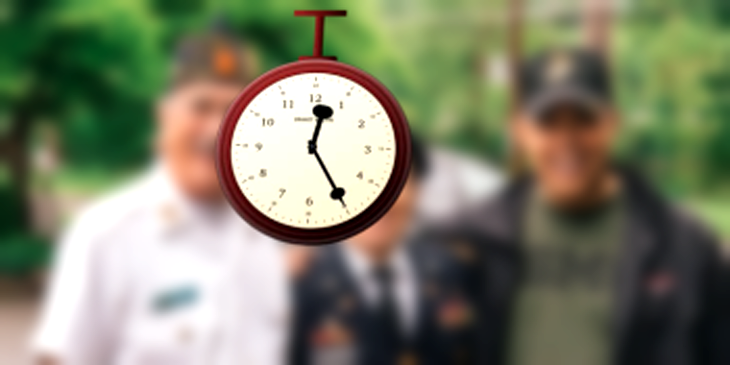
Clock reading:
{"hour": 12, "minute": 25}
